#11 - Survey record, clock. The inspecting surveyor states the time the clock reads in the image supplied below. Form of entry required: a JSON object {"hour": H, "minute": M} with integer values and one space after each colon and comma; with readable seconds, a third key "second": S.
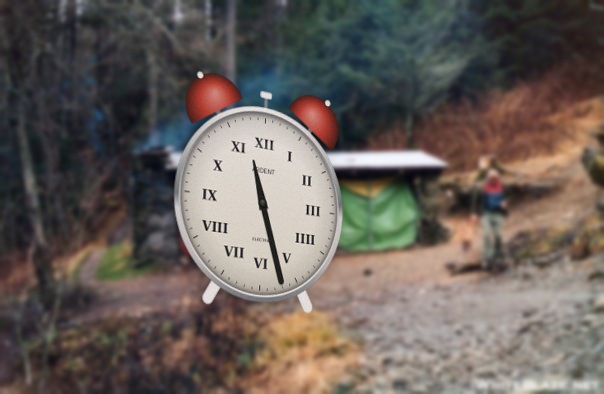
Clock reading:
{"hour": 11, "minute": 27}
